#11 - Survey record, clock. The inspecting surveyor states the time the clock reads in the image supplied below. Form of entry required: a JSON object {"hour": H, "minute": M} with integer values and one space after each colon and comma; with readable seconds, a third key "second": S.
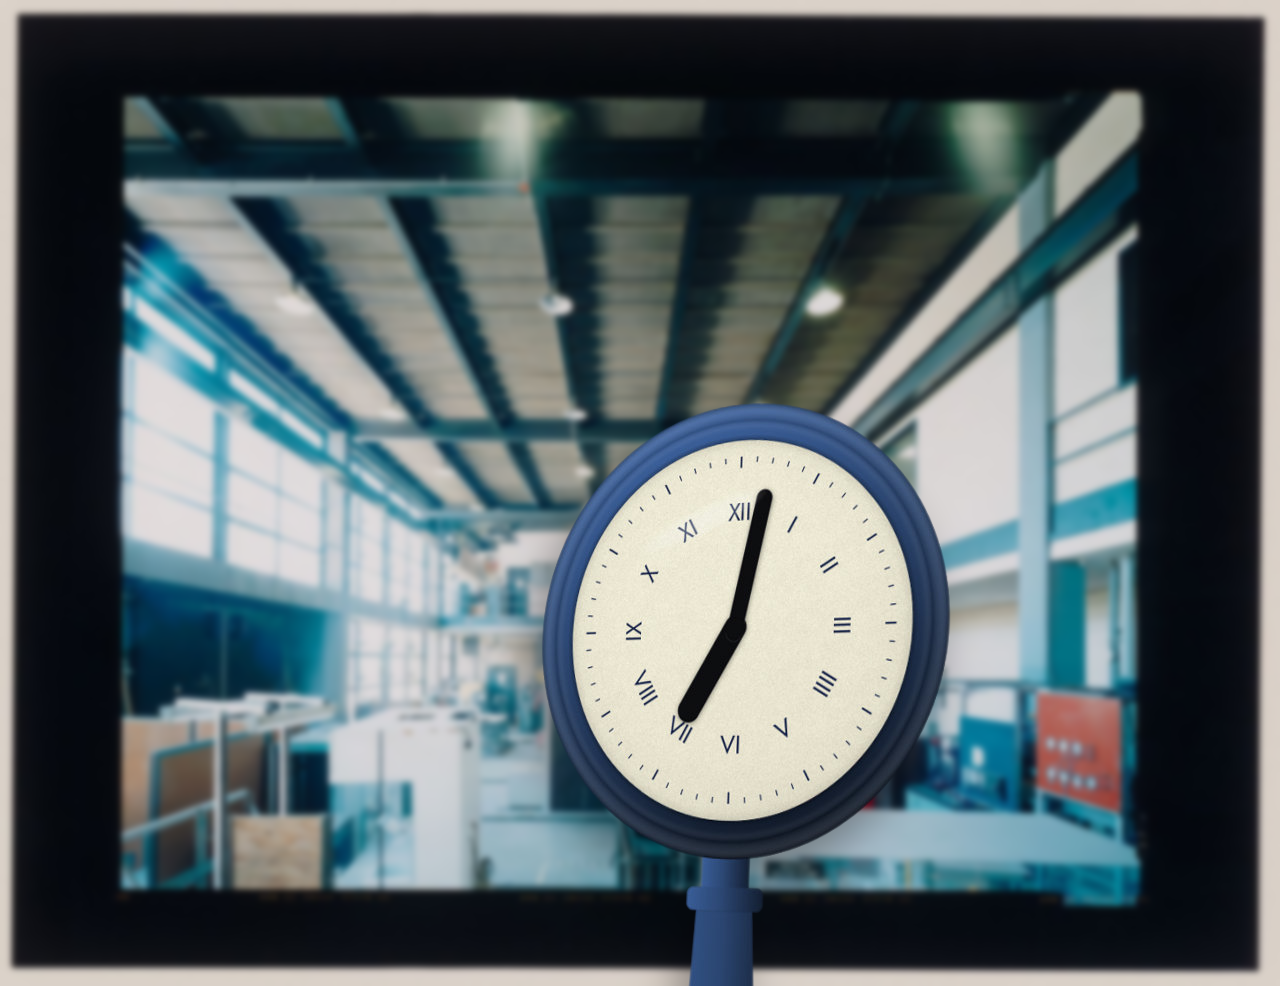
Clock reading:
{"hour": 7, "minute": 2}
